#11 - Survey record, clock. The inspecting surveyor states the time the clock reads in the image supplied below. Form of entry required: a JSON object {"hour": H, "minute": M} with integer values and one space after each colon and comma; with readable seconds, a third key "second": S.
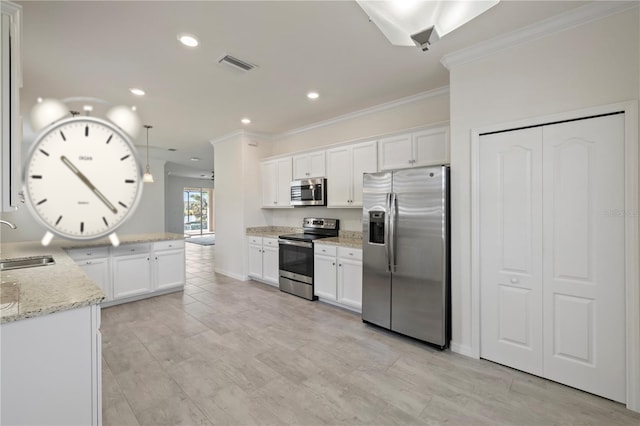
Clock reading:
{"hour": 10, "minute": 22}
